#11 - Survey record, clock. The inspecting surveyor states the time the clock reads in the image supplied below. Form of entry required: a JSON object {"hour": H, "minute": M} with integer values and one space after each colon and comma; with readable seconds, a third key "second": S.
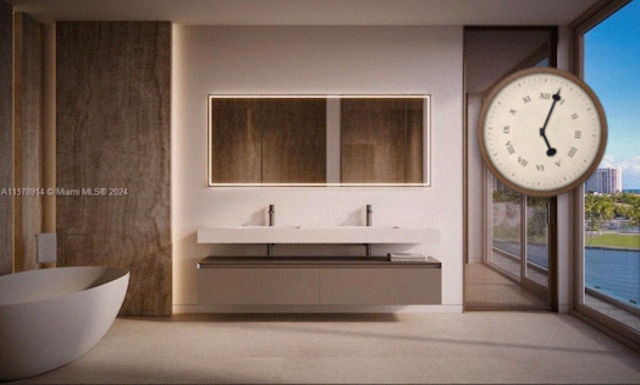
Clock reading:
{"hour": 5, "minute": 3}
